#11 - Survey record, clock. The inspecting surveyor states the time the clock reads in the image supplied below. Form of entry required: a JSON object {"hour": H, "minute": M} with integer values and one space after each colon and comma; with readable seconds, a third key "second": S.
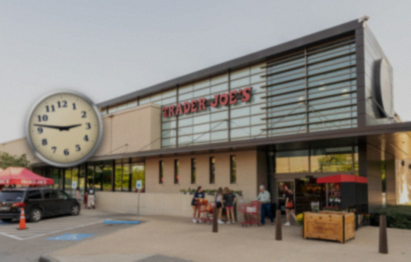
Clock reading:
{"hour": 2, "minute": 47}
